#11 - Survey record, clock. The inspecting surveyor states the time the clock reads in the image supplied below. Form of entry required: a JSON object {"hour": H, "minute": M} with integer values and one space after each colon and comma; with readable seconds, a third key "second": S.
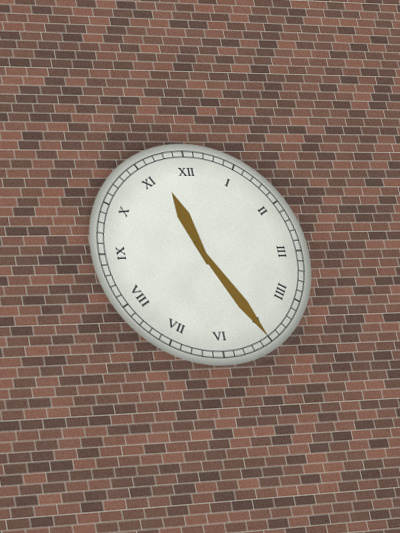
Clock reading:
{"hour": 11, "minute": 25}
